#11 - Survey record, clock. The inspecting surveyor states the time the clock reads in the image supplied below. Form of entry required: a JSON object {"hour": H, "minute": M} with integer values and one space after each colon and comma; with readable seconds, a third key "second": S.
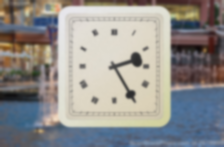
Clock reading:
{"hour": 2, "minute": 25}
